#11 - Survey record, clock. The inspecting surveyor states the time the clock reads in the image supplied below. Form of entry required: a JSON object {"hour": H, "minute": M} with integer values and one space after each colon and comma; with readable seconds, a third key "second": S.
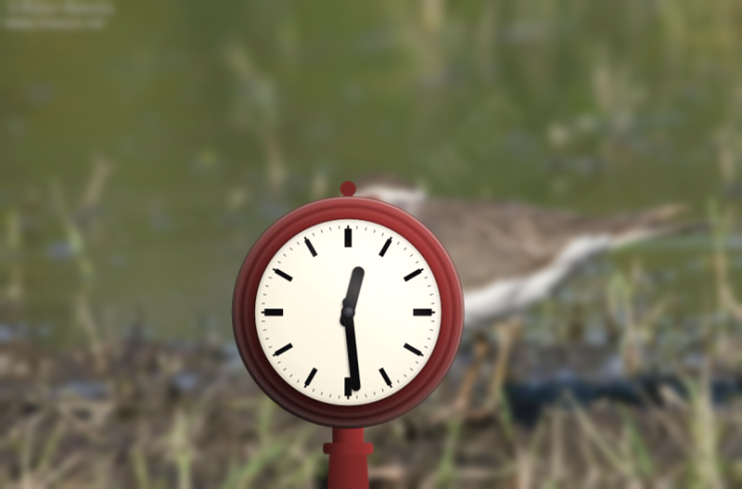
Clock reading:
{"hour": 12, "minute": 29}
